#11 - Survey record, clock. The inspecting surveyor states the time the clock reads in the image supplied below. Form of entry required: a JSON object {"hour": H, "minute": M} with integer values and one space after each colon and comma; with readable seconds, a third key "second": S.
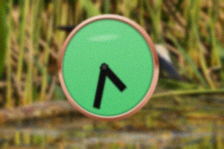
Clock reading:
{"hour": 4, "minute": 32}
